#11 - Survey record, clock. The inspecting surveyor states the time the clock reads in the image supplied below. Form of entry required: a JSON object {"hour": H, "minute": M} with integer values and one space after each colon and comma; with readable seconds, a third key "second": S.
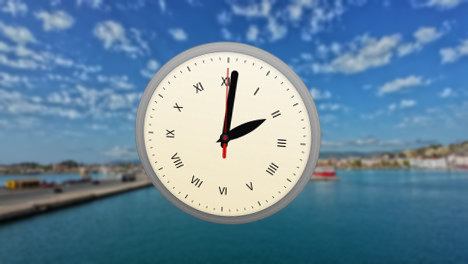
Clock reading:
{"hour": 2, "minute": 1, "second": 0}
